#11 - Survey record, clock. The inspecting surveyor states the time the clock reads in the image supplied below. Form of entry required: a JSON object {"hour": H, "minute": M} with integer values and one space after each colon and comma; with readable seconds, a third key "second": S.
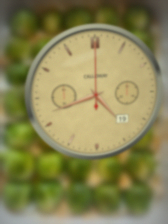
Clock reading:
{"hour": 4, "minute": 42}
